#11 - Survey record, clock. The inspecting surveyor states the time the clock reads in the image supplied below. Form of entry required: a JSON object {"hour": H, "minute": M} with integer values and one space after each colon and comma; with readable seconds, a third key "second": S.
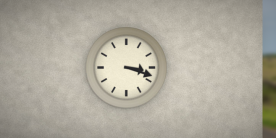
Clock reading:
{"hour": 3, "minute": 18}
